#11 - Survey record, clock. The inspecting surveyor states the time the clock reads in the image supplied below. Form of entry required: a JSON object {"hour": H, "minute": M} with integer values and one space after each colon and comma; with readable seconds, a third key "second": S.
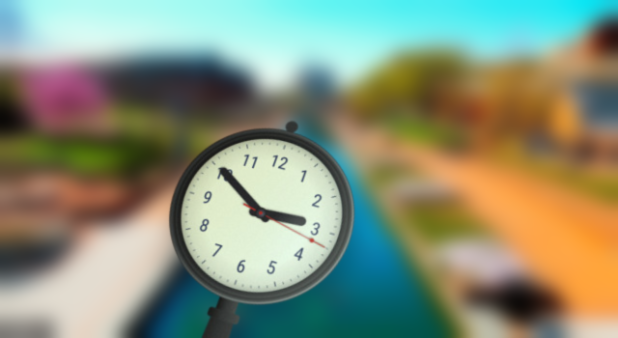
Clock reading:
{"hour": 2, "minute": 50, "second": 17}
